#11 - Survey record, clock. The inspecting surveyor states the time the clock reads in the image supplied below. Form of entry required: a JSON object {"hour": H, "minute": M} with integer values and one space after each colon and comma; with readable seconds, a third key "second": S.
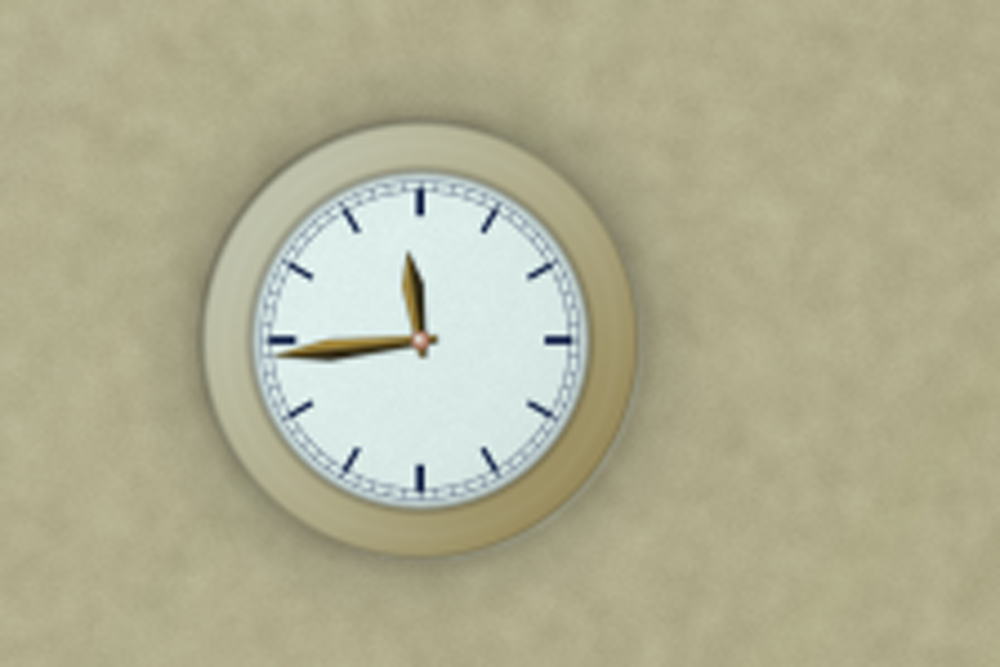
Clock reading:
{"hour": 11, "minute": 44}
